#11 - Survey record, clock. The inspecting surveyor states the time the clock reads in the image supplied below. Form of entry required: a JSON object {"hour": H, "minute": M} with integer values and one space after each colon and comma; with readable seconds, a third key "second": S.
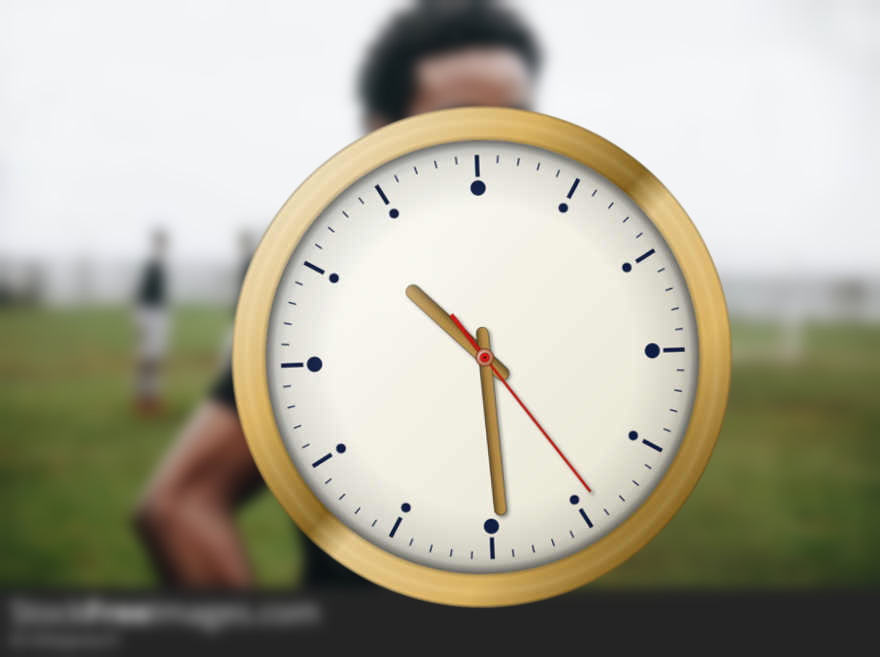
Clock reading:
{"hour": 10, "minute": 29, "second": 24}
